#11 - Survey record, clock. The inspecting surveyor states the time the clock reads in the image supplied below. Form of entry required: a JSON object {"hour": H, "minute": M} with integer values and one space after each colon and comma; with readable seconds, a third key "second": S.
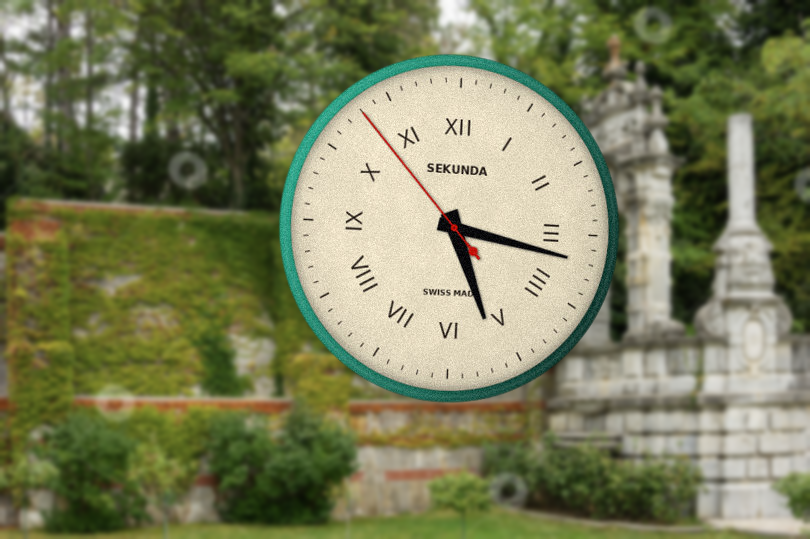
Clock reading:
{"hour": 5, "minute": 16, "second": 53}
